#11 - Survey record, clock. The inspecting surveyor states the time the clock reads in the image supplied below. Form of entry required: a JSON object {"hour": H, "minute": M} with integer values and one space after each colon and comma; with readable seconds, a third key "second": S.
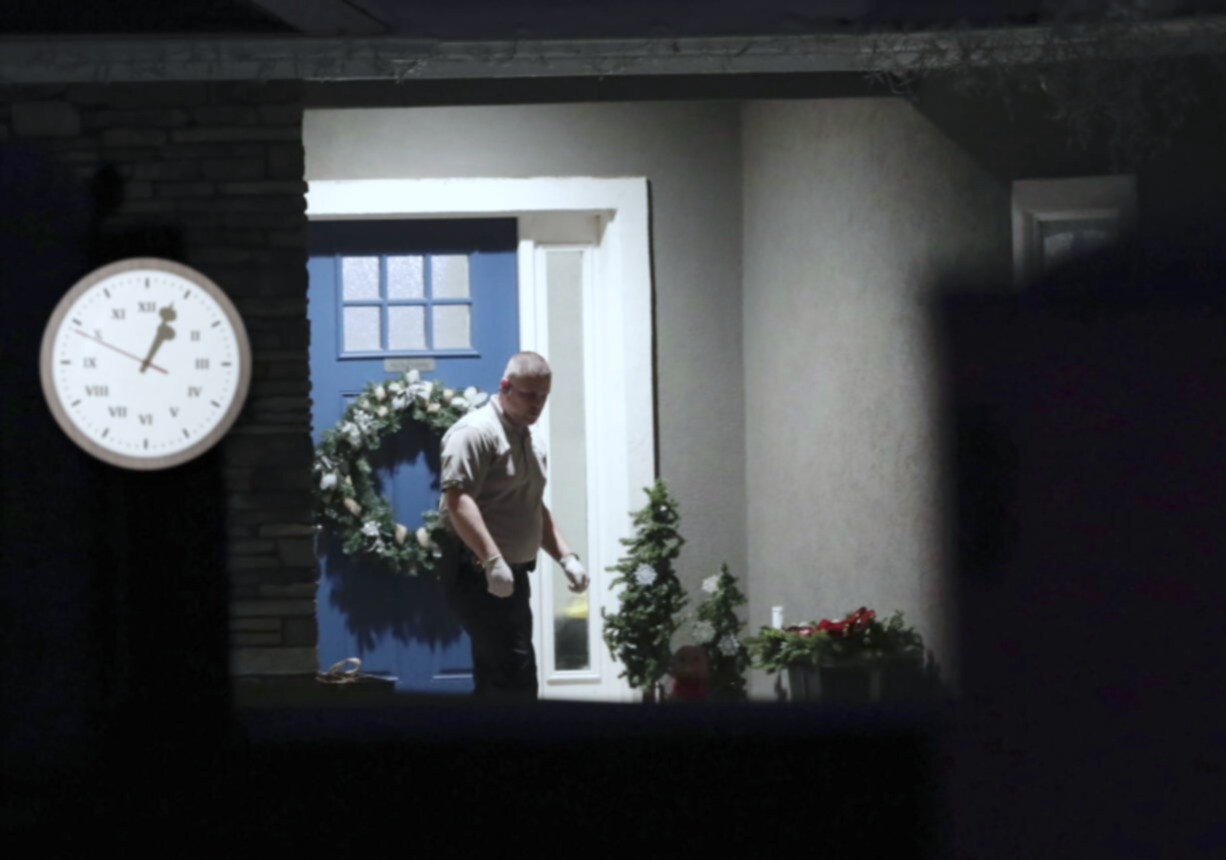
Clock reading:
{"hour": 1, "minute": 3, "second": 49}
